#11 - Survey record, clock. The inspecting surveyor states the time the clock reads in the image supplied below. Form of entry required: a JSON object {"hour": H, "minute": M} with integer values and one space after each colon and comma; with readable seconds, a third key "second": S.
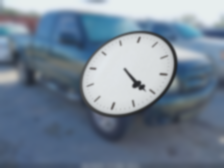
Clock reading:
{"hour": 4, "minute": 21}
